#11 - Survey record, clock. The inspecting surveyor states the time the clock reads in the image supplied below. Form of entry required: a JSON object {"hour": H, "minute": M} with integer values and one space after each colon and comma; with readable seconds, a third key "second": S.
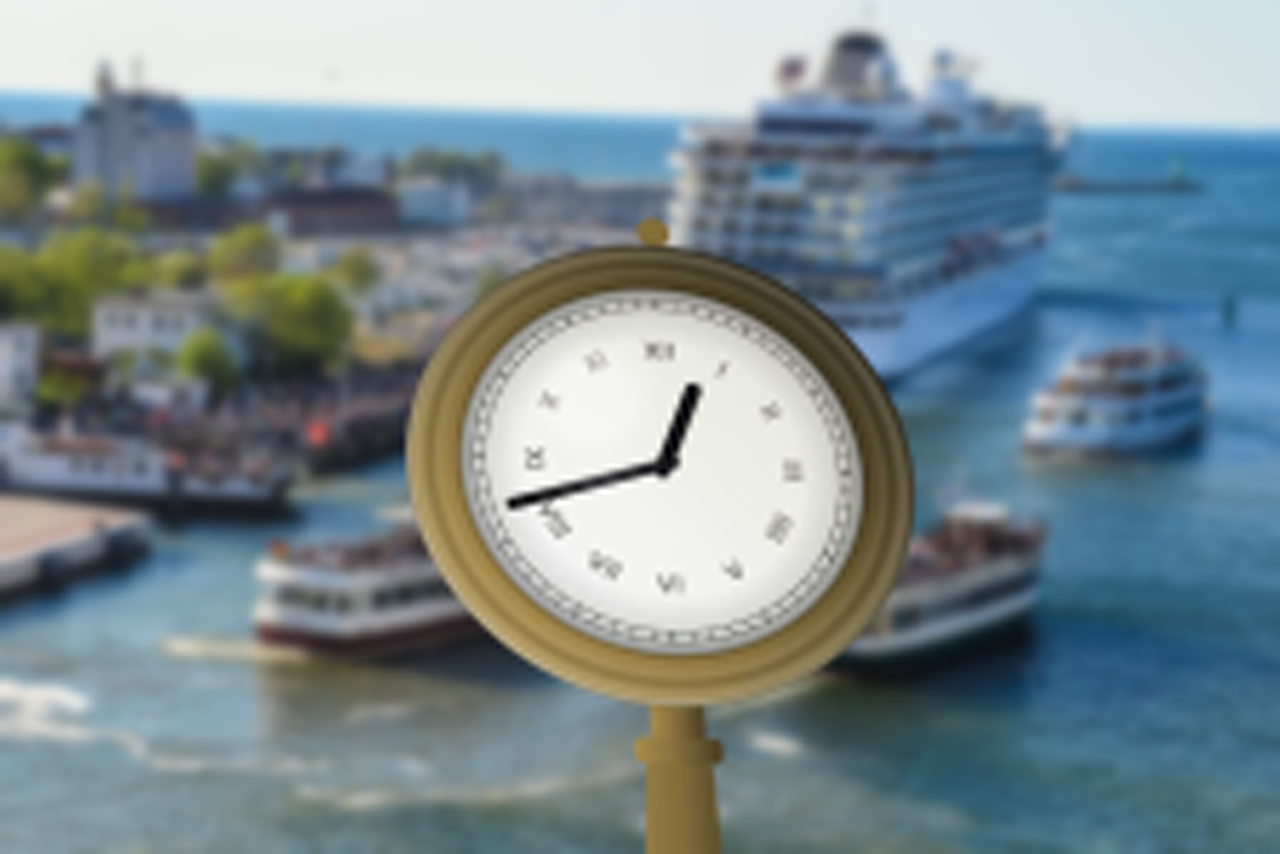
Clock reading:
{"hour": 12, "minute": 42}
